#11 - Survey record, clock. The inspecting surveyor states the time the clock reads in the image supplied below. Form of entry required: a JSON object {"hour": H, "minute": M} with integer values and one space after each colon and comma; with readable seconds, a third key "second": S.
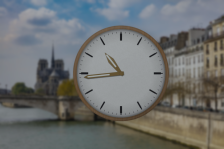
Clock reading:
{"hour": 10, "minute": 44}
